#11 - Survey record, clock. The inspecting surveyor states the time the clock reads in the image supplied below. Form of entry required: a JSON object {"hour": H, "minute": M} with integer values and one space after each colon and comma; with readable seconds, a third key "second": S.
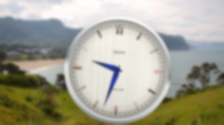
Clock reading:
{"hour": 9, "minute": 33}
